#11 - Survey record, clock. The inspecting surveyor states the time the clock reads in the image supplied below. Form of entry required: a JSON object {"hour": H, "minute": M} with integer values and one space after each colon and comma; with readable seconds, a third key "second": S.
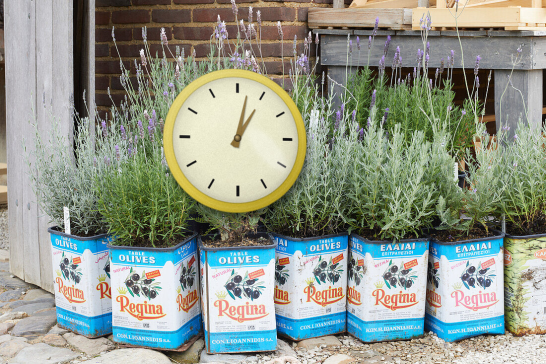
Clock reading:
{"hour": 1, "minute": 2}
